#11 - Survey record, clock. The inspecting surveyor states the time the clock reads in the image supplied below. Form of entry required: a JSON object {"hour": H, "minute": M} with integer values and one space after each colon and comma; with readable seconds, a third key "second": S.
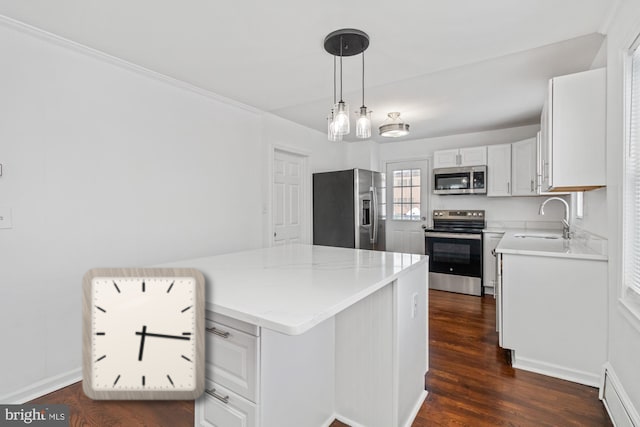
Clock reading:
{"hour": 6, "minute": 16}
